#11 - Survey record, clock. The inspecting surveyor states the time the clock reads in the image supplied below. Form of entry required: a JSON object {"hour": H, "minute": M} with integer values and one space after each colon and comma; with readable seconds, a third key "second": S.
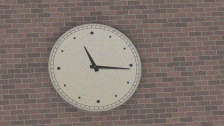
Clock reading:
{"hour": 11, "minute": 16}
